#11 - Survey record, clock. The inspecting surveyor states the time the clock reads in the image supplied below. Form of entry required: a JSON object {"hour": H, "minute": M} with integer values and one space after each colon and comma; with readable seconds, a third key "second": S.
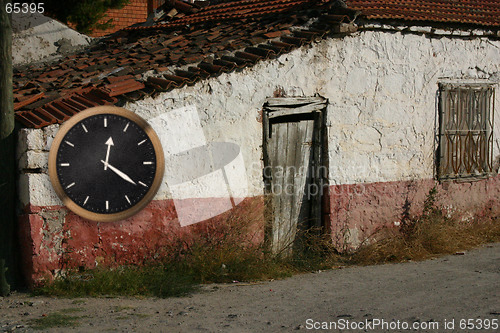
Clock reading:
{"hour": 12, "minute": 21}
